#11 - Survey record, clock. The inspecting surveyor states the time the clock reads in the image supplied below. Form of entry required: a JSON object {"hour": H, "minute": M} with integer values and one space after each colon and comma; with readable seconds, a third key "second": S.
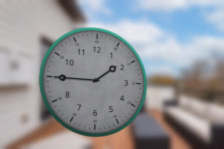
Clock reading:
{"hour": 1, "minute": 45}
